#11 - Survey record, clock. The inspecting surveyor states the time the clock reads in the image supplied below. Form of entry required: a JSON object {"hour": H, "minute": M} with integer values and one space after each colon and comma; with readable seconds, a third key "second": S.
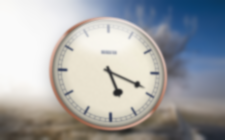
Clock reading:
{"hour": 5, "minute": 19}
